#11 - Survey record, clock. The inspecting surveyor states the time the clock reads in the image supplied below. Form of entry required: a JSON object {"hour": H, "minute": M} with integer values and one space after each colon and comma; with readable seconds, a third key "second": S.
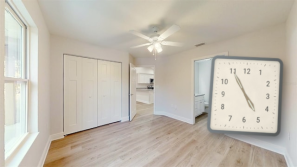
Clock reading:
{"hour": 4, "minute": 55}
